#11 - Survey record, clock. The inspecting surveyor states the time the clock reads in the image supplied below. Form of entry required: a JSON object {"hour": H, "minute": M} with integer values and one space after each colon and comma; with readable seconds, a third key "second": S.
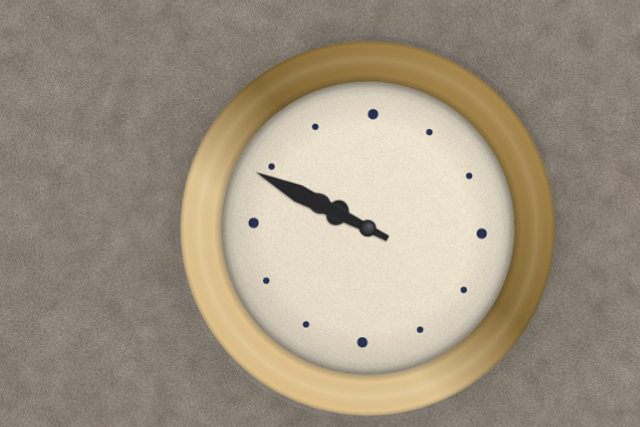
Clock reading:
{"hour": 9, "minute": 49}
